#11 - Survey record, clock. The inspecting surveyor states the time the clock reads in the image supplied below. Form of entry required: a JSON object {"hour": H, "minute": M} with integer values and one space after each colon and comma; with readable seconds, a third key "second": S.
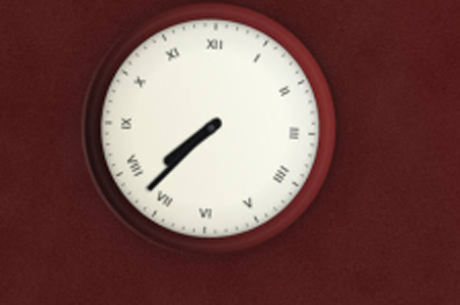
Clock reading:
{"hour": 7, "minute": 37}
